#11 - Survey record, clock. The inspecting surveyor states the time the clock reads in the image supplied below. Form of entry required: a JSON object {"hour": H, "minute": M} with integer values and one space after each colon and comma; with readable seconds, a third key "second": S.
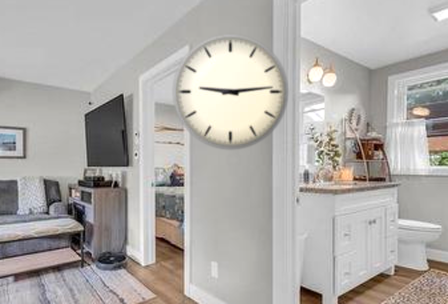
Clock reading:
{"hour": 9, "minute": 14}
